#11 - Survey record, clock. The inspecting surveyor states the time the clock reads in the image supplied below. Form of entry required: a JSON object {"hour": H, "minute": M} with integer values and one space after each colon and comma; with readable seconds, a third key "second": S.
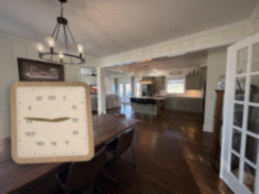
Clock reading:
{"hour": 2, "minute": 46}
